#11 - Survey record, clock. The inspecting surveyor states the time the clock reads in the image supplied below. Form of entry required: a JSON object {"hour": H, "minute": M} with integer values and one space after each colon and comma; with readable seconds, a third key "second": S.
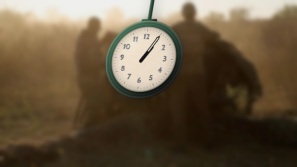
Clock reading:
{"hour": 1, "minute": 5}
